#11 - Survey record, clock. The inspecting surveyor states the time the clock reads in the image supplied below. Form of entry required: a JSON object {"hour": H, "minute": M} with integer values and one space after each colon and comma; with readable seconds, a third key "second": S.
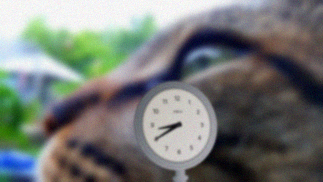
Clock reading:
{"hour": 8, "minute": 40}
